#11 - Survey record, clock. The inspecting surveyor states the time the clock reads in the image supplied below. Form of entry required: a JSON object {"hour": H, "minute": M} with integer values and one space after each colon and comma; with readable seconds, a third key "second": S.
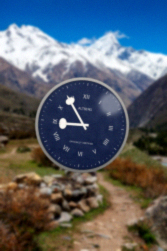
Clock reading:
{"hour": 8, "minute": 54}
